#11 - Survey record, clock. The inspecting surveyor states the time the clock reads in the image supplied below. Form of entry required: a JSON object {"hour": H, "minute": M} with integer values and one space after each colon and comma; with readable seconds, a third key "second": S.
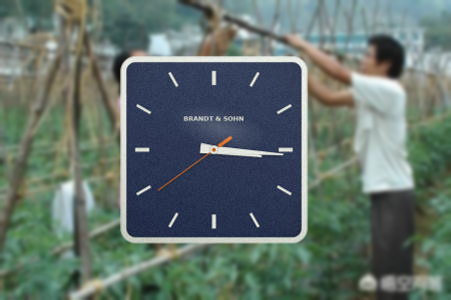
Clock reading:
{"hour": 3, "minute": 15, "second": 39}
